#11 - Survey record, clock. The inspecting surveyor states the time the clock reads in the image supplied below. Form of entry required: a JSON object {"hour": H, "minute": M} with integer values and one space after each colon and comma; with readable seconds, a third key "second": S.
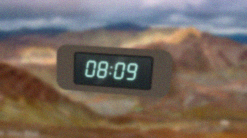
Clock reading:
{"hour": 8, "minute": 9}
